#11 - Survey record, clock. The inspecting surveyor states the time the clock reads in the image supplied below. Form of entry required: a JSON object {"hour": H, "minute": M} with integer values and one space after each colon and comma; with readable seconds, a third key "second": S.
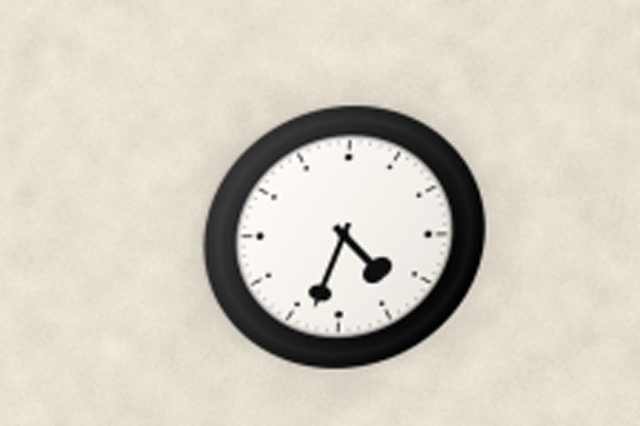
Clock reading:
{"hour": 4, "minute": 33}
